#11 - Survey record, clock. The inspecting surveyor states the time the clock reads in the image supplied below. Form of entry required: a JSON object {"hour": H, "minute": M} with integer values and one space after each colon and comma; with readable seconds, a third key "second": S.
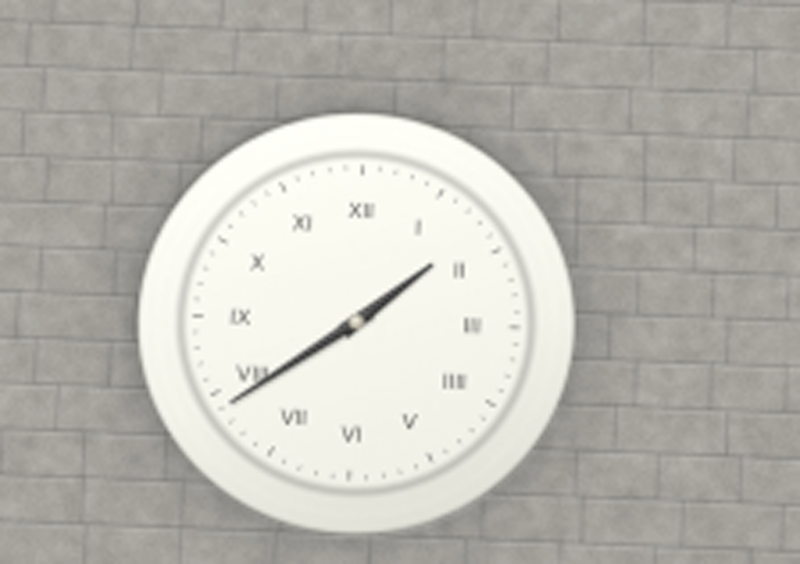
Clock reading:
{"hour": 1, "minute": 39}
